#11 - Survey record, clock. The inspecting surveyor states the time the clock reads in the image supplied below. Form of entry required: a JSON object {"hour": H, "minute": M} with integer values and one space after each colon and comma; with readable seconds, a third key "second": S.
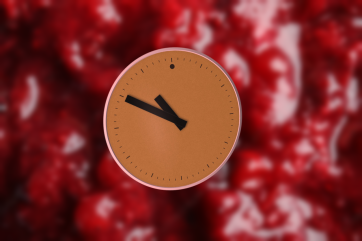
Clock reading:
{"hour": 10, "minute": 50}
